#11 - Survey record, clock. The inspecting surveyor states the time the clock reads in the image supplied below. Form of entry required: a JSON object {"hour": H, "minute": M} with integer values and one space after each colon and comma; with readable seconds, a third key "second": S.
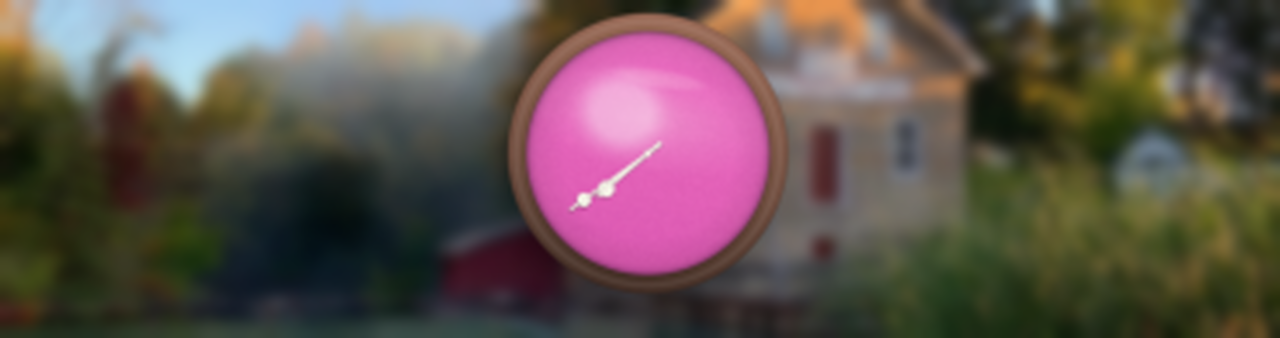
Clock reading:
{"hour": 7, "minute": 39}
